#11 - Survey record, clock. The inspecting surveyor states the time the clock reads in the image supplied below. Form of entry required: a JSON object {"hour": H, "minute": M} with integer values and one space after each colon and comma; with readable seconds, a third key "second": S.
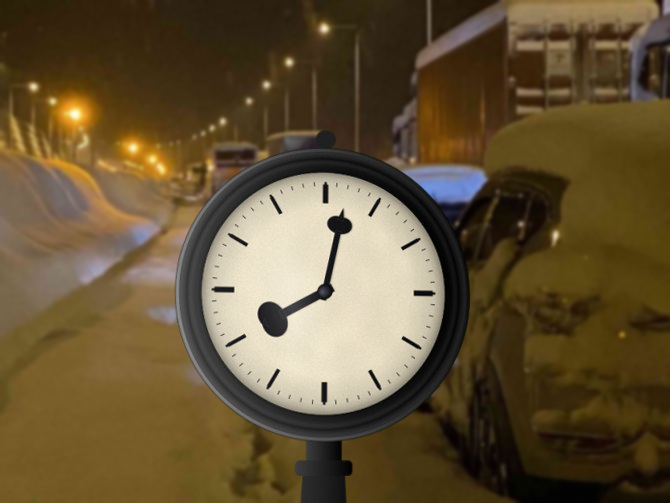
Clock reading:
{"hour": 8, "minute": 2}
